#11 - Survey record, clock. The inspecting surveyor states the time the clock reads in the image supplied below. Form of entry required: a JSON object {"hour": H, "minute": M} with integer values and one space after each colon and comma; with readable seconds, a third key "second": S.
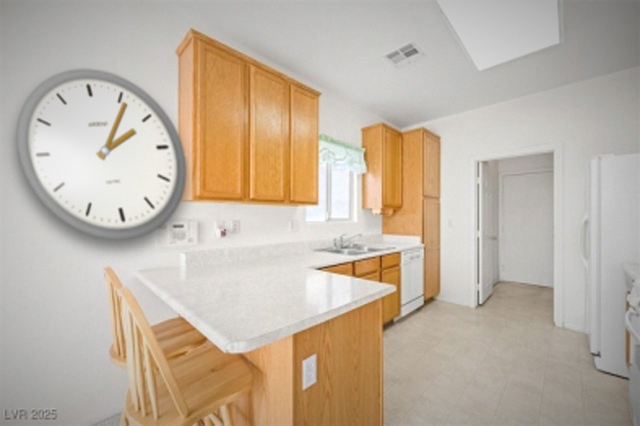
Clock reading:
{"hour": 2, "minute": 6}
